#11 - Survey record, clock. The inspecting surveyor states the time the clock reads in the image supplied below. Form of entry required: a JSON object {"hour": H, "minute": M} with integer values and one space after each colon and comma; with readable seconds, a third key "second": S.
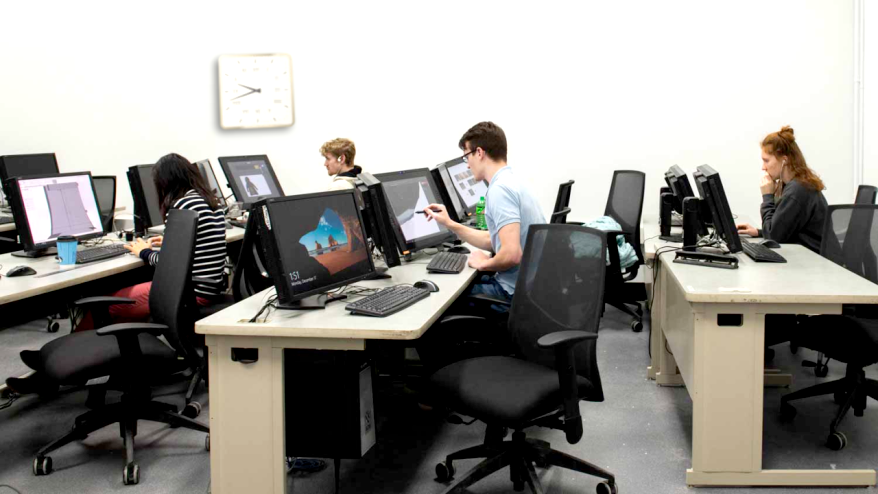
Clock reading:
{"hour": 9, "minute": 42}
